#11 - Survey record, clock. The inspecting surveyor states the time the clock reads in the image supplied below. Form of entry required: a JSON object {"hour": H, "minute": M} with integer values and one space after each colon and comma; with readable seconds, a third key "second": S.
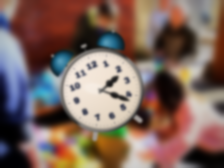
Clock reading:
{"hour": 2, "minute": 22}
